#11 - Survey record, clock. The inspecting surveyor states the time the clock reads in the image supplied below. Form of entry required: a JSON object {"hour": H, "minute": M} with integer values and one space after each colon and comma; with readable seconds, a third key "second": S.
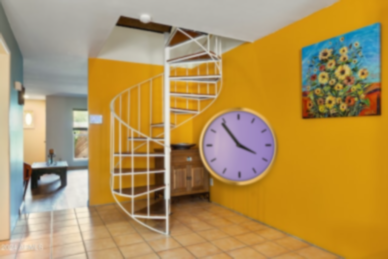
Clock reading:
{"hour": 3, "minute": 54}
